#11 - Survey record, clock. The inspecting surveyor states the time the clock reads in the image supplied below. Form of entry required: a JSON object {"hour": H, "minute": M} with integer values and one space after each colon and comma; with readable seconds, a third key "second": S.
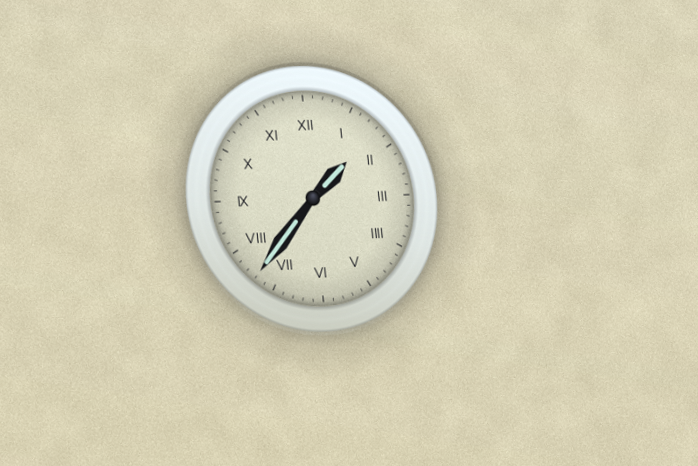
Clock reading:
{"hour": 1, "minute": 37}
